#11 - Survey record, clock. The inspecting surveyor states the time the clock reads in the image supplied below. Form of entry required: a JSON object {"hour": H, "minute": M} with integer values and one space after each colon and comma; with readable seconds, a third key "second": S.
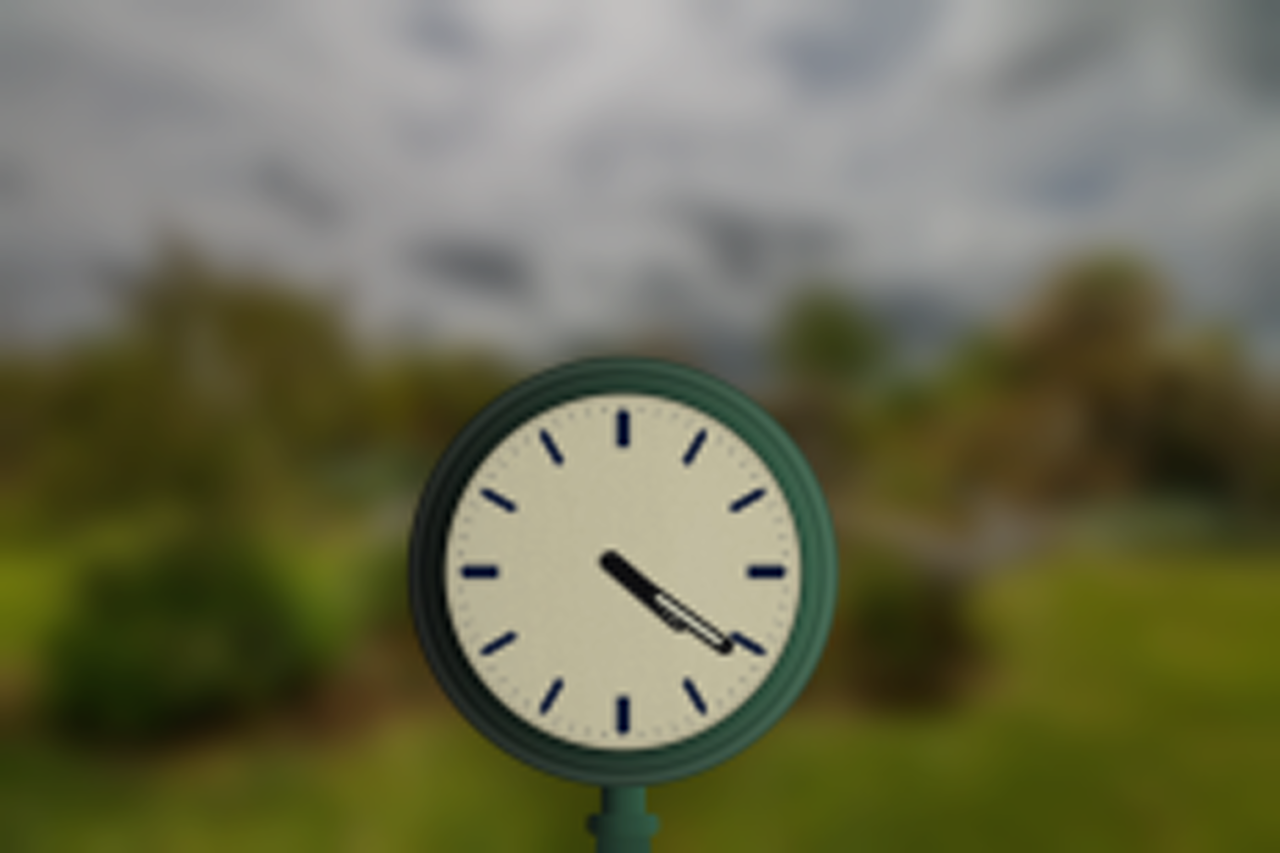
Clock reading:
{"hour": 4, "minute": 21}
